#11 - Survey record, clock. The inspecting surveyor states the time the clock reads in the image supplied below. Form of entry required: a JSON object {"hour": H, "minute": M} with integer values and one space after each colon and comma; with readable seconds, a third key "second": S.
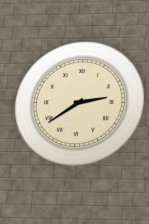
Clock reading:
{"hour": 2, "minute": 39}
